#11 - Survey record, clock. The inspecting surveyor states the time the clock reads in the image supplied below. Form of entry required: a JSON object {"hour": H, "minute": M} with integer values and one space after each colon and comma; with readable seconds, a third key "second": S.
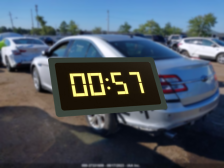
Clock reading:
{"hour": 0, "minute": 57}
